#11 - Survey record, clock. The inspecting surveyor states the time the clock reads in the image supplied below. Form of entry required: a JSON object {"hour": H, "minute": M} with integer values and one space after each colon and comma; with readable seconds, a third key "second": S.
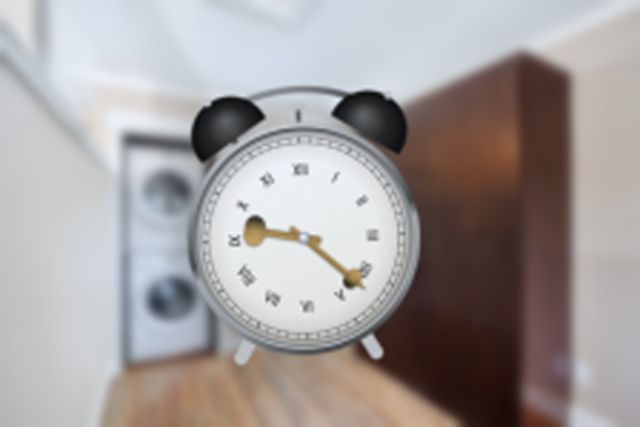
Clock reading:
{"hour": 9, "minute": 22}
